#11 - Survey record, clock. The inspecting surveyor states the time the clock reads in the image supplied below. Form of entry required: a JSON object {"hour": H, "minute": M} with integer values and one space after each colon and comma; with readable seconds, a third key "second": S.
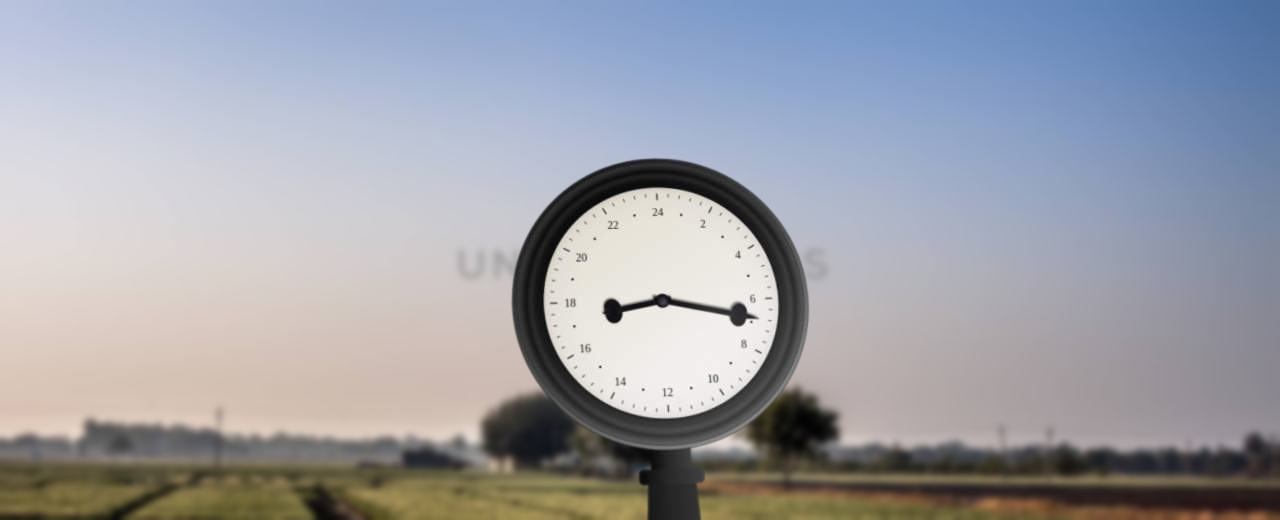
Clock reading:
{"hour": 17, "minute": 17}
